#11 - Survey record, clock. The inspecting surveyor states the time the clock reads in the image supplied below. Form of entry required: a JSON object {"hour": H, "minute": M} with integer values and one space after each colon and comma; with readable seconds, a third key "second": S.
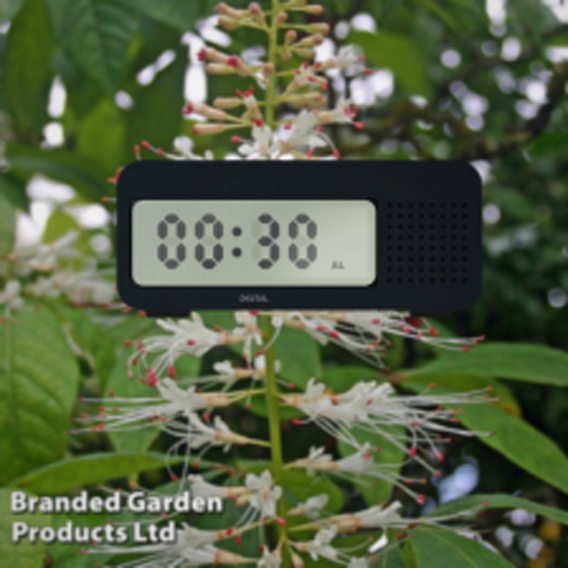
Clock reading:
{"hour": 0, "minute": 30}
